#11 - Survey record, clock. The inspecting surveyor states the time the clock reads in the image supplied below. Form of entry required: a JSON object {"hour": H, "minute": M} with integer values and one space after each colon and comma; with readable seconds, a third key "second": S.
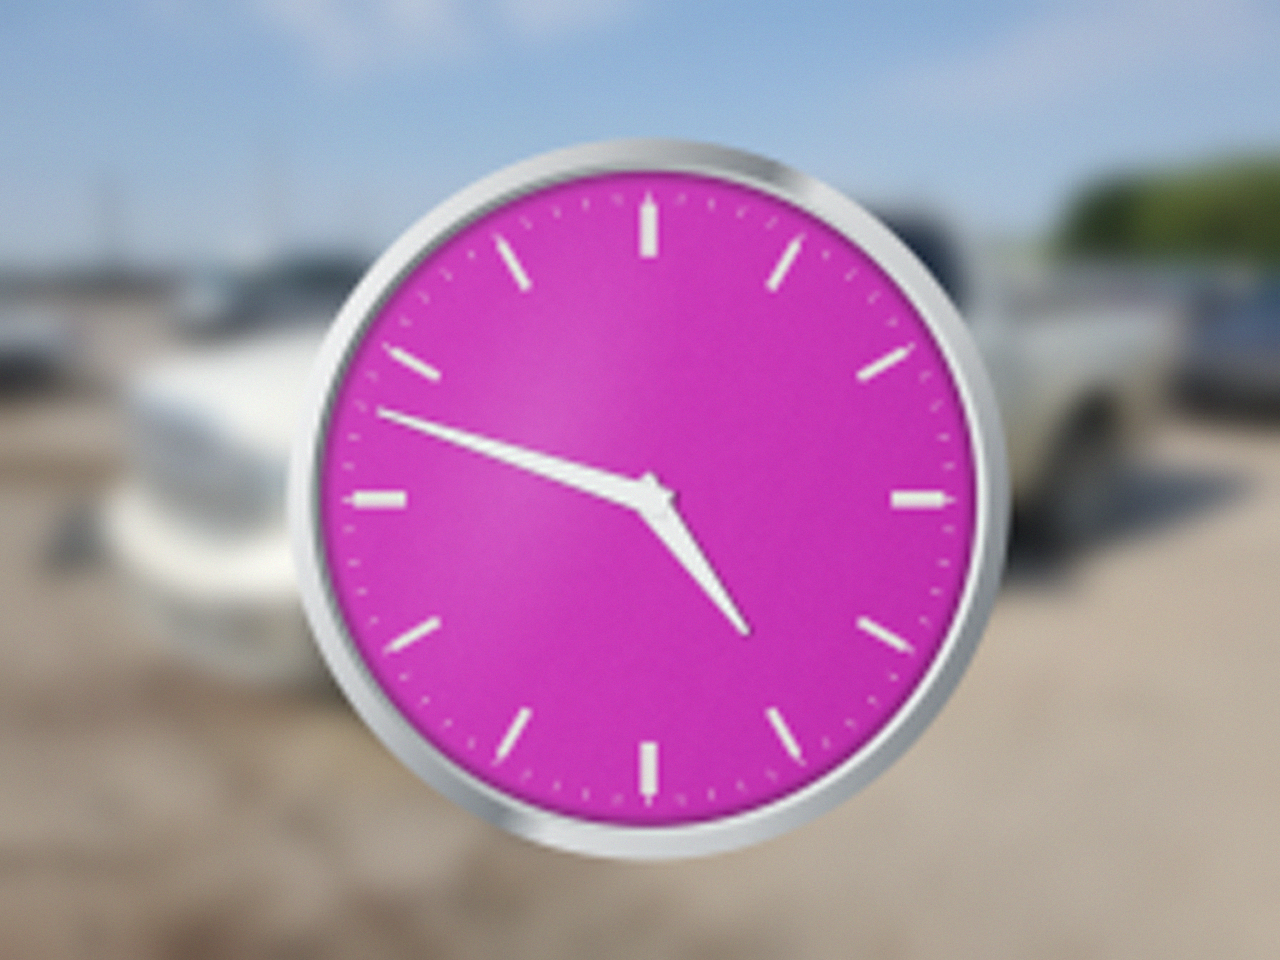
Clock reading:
{"hour": 4, "minute": 48}
